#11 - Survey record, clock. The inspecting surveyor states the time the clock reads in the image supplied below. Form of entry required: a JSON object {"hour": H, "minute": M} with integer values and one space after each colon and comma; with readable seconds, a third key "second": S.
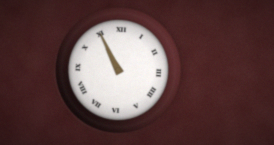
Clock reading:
{"hour": 10, "minute": 55}
